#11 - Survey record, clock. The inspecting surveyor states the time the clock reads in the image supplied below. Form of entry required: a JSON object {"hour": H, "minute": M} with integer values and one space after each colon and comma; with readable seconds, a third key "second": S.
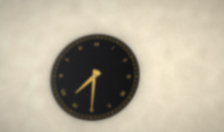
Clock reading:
{"hour": 7, "minute": 30}
